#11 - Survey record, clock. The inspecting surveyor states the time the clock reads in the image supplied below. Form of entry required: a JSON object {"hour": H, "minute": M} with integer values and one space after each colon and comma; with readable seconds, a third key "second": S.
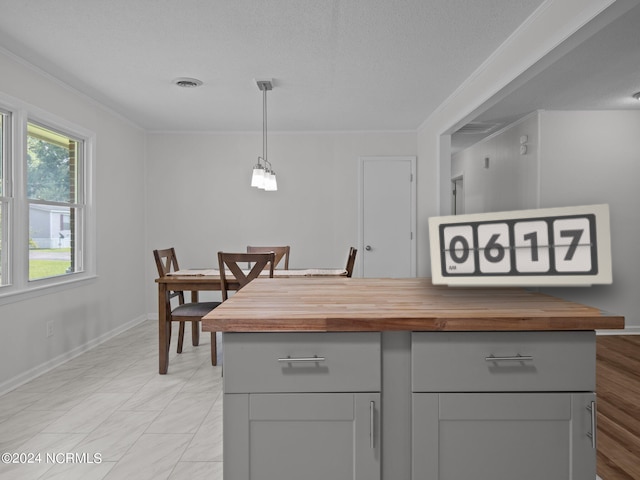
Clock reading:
{"hour": 6, "minute": 17}
